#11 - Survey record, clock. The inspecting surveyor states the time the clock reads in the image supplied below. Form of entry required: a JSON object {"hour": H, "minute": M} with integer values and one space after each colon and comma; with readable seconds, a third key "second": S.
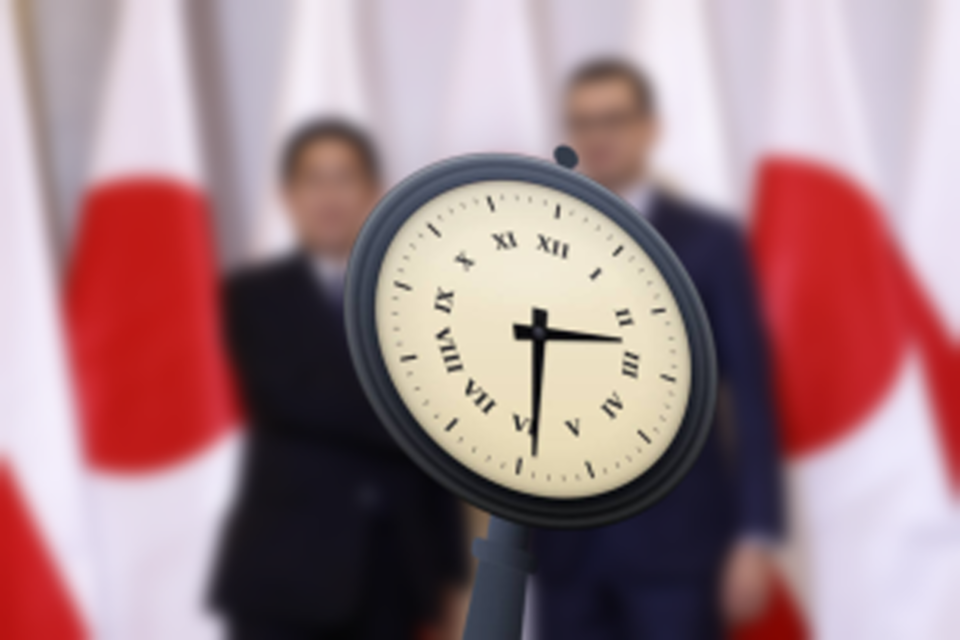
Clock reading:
{"hour": 2, "minute": 29}
